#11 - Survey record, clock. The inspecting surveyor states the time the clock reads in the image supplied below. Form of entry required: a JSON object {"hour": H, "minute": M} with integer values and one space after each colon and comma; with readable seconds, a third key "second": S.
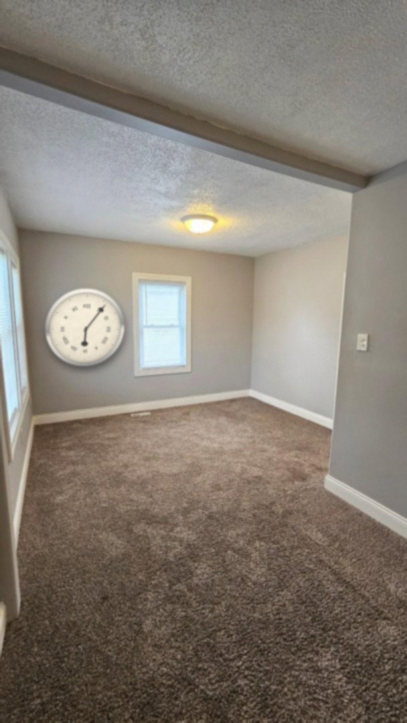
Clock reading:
{"hour": 6, "minute": 6}
